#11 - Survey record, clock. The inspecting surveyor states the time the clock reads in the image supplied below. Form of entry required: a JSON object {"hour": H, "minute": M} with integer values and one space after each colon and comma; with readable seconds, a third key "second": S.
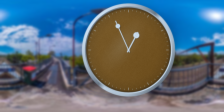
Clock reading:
{"hour": 12, "minute": 56}
